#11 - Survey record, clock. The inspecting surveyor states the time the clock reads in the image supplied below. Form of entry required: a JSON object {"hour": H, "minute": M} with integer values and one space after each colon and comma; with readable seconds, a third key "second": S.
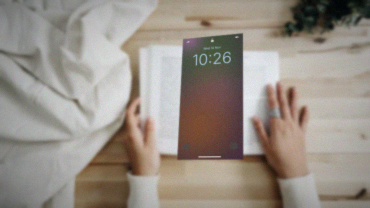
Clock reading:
{"hour": 10, "minute": 26}
